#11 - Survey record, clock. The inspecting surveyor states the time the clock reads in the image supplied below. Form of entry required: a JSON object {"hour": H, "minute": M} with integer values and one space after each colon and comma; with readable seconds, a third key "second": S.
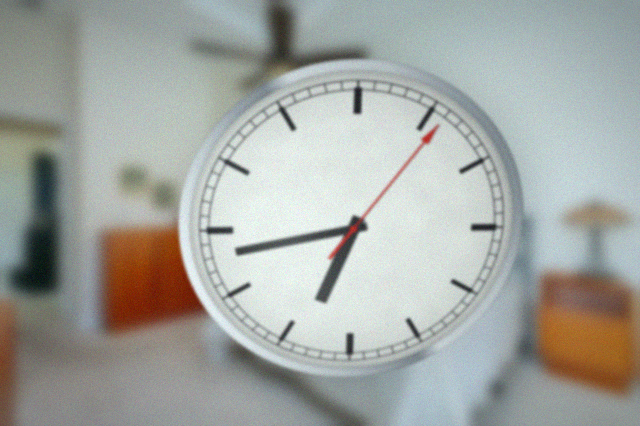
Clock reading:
{"hour": 6, "minute": 43, "second": 6}
